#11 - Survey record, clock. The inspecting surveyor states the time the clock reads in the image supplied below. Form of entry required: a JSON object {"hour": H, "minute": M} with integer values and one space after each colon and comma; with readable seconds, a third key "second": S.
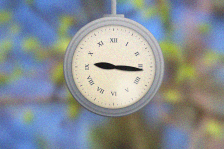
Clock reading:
{"hour": 9, "minute": 16}
